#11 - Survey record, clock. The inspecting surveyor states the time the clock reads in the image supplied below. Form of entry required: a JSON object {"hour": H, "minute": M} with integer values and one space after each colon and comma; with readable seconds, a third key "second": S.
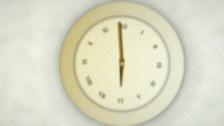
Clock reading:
{"hour": 5, "minute": 59}
